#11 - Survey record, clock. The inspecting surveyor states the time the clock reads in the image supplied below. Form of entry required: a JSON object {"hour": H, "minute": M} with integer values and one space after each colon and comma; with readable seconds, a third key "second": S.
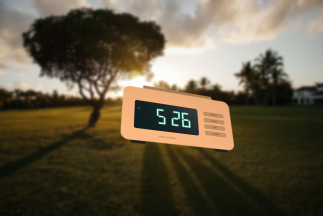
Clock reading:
{"hour": 5, "minute": 26}
